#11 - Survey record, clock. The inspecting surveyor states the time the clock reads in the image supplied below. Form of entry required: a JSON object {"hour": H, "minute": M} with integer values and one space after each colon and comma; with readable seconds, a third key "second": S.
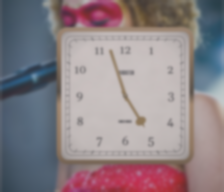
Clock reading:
{"hour": 4, "minute": 57}
